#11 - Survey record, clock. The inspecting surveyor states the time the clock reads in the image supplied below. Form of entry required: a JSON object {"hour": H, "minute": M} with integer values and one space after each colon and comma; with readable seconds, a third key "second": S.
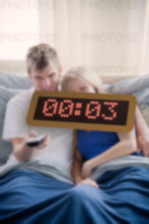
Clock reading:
{"hour": 0, "minute": 3}
